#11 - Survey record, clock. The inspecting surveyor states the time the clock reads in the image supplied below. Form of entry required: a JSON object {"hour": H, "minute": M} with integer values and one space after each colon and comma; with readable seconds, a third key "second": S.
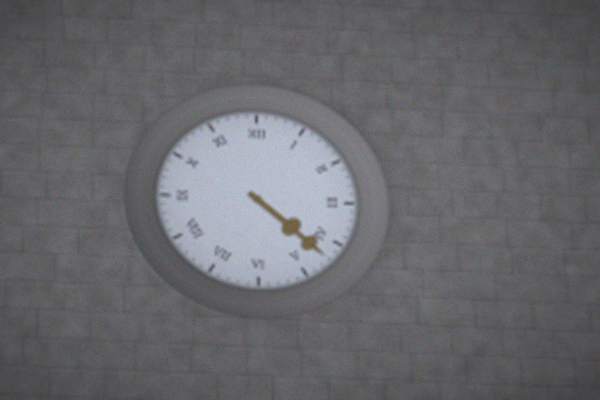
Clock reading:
{"hour": 4, "minute": 22}
